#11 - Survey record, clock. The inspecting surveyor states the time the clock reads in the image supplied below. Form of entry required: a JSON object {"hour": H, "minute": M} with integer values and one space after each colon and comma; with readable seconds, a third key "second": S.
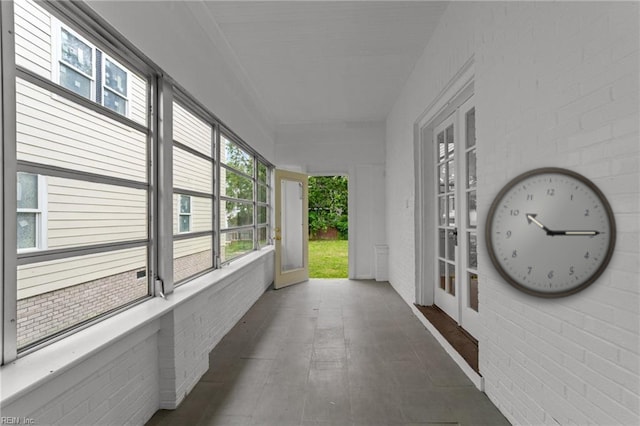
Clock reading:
{"hour": 10, "minute": 15}
